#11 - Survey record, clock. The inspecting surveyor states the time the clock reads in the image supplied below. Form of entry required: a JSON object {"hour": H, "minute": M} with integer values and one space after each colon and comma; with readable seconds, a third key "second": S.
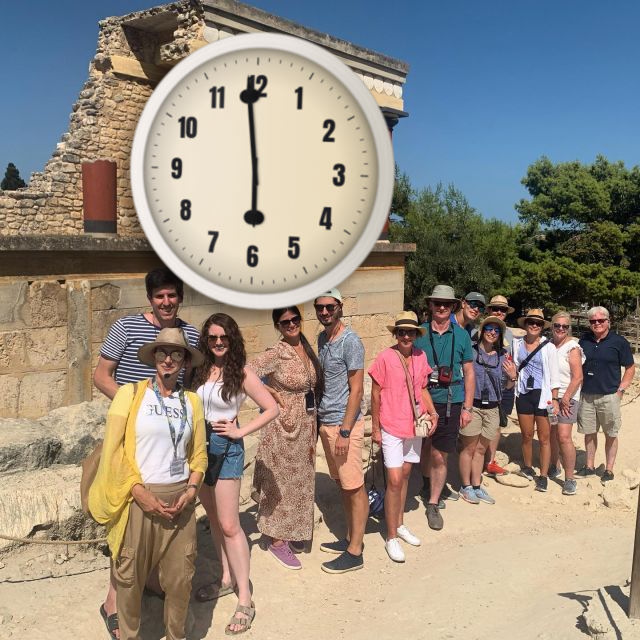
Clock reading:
{"hour": 5, "minute": 59}
